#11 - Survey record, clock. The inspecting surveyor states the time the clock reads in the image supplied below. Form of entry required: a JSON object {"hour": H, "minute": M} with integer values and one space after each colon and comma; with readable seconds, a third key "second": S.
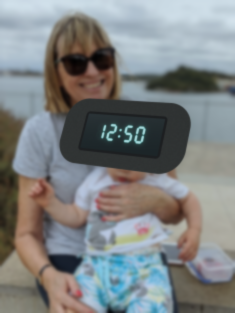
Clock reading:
{"hour": 12, "minute": 50}
